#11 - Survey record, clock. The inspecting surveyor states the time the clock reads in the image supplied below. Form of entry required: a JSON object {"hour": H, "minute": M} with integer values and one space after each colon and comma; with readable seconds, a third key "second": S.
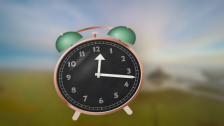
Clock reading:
{"hour": 12, "minute": 17}
